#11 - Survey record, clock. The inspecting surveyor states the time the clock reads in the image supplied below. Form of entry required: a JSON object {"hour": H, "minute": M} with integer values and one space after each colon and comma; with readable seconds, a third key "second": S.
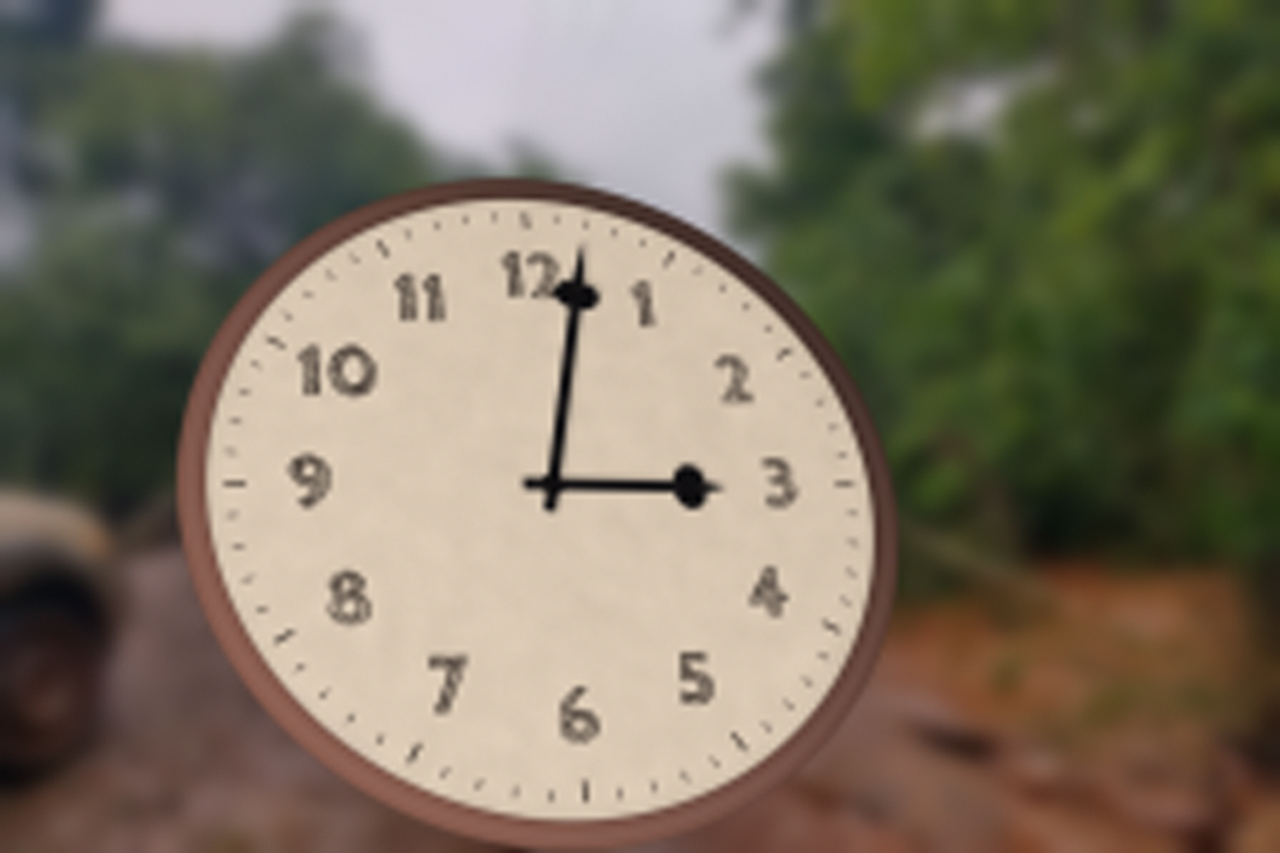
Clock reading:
{"hour": 3, "minute": 2}
